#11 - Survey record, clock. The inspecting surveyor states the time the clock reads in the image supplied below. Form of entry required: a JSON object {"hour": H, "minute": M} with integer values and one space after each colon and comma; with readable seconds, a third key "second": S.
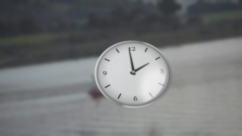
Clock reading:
{"hour": 1, "minute": 59}
